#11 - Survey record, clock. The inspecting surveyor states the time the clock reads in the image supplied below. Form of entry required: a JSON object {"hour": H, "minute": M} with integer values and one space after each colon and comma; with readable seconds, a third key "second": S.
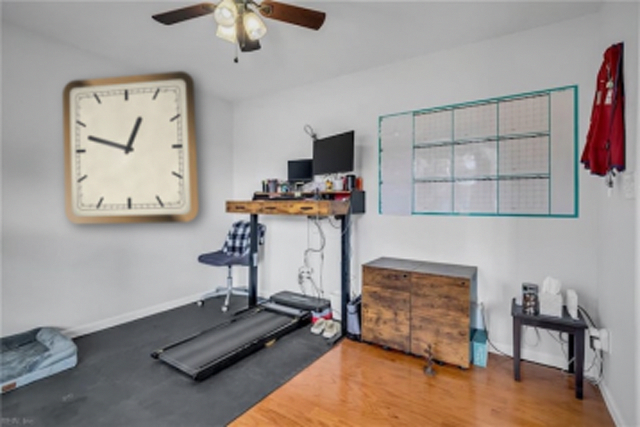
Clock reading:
{"hour": 12, "minute": 48}
